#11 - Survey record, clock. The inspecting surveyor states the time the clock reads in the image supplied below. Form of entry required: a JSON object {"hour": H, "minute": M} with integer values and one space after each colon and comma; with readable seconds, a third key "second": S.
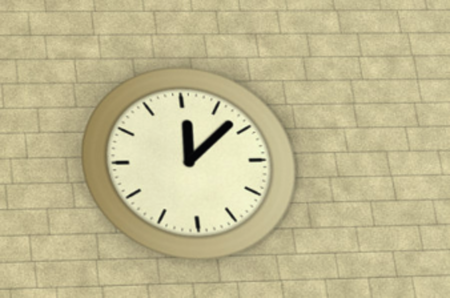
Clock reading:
{"hour": 12, "minute": 8}
